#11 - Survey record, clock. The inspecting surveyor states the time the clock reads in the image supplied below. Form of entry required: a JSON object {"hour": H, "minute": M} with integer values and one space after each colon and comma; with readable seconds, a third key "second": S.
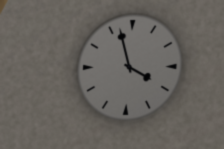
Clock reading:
{"hour": 3, "minute": 57}
